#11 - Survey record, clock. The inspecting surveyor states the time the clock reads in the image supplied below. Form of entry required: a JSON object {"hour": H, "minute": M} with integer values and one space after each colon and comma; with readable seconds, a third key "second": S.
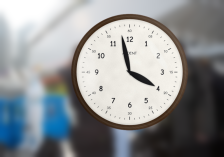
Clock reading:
{"hour": 3, "minute": 58}
